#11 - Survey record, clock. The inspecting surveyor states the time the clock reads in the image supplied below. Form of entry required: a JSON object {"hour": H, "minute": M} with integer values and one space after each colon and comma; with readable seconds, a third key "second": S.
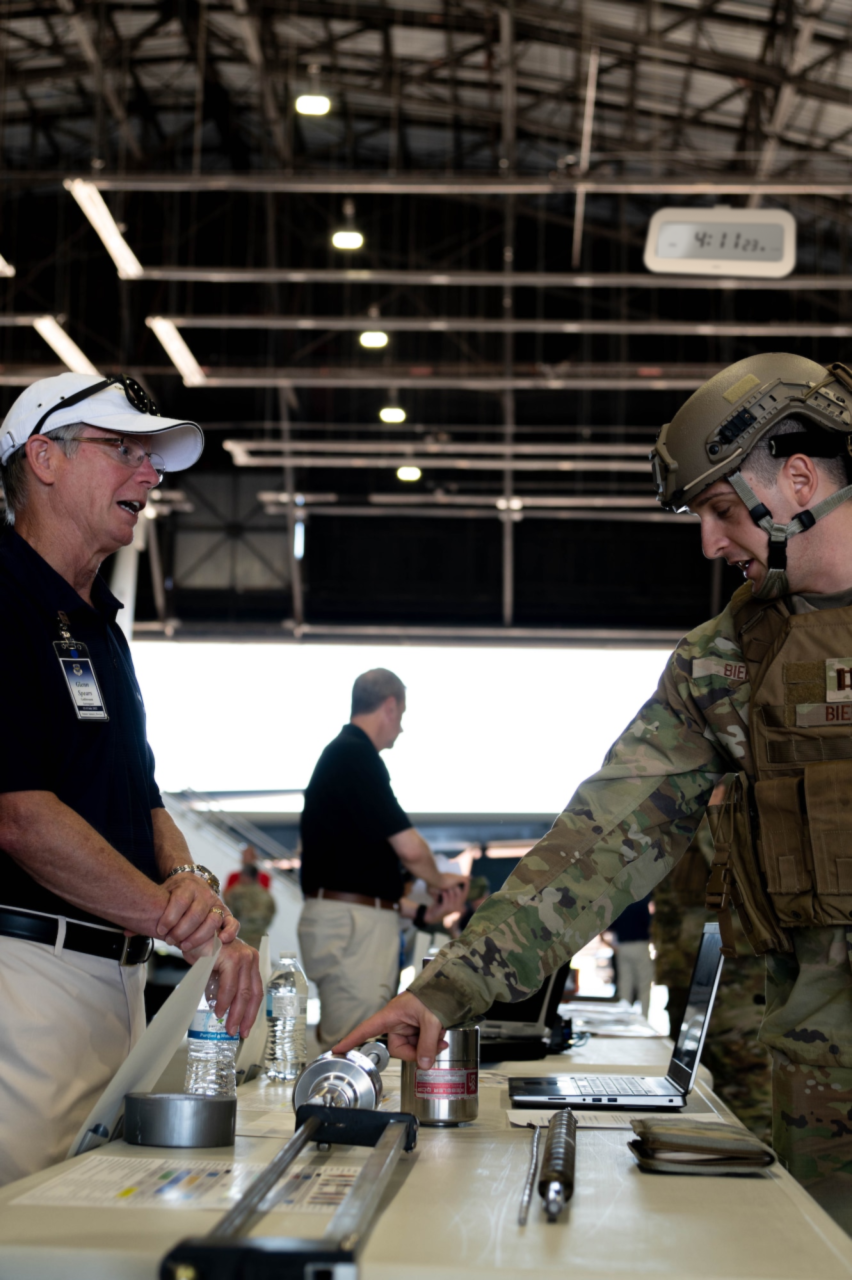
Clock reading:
{"hour": 4, "minute": 11}
